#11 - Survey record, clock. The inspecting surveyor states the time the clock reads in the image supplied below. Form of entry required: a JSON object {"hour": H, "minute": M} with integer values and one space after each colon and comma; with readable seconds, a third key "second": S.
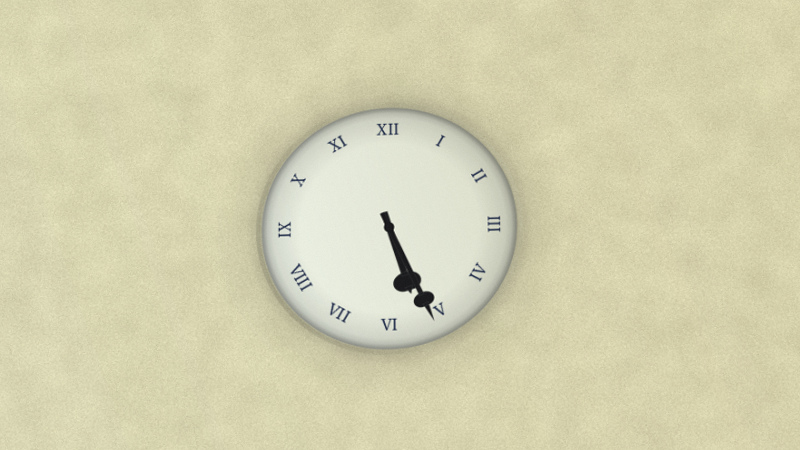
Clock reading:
{"hour": 5, "minute": 26}
